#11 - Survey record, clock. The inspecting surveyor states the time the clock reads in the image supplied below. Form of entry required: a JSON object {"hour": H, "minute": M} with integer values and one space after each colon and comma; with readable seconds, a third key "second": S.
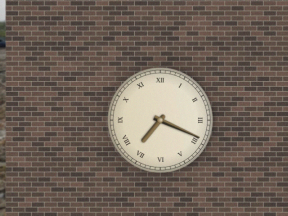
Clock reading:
{"hour": 7, "minute": 19}
